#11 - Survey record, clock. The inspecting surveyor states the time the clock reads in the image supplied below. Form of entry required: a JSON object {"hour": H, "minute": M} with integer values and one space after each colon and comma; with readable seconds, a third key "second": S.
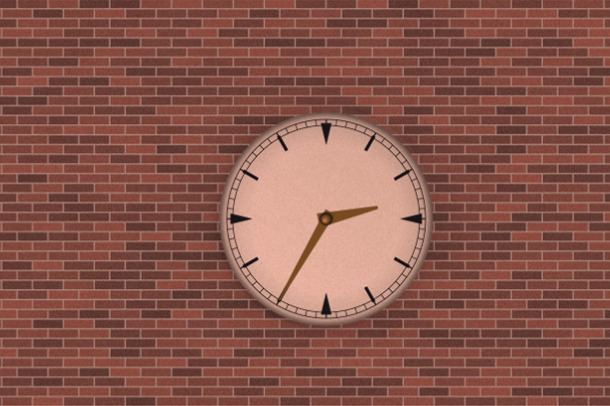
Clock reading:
{"hour": 2, "minute": 35}
